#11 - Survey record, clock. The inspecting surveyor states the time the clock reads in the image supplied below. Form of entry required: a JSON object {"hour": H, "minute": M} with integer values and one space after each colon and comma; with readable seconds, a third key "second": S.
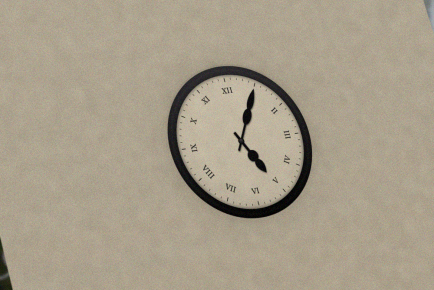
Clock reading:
{"hour": 5, "minute": 5}
